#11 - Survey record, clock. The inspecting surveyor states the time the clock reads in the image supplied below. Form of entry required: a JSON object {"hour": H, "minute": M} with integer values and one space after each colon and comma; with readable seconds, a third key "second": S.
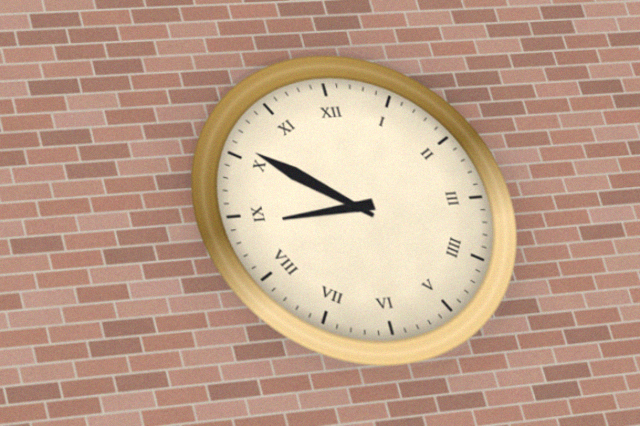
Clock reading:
{"hour": 8, "minute": 51}
